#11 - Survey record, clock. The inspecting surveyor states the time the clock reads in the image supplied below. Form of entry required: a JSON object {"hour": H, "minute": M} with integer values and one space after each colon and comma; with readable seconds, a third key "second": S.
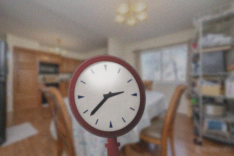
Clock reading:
{"hour": 2, "minute": 38}
